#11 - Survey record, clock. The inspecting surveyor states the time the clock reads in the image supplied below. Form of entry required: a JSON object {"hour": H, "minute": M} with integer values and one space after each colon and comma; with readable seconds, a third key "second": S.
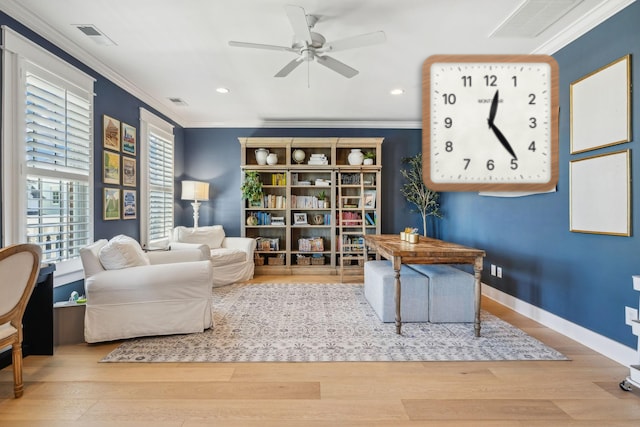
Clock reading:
{"hour": 12, "minute": 24}
